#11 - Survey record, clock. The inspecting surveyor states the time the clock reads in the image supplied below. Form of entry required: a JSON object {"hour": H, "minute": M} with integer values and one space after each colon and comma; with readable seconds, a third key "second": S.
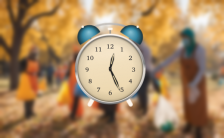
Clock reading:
{"hour": 12, "minute": 26}
